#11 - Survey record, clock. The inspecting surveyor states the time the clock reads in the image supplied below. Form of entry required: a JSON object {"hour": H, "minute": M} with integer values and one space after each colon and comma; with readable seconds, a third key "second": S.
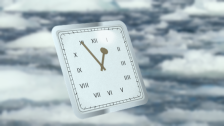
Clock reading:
{"hour": 12, "minute": 55}
